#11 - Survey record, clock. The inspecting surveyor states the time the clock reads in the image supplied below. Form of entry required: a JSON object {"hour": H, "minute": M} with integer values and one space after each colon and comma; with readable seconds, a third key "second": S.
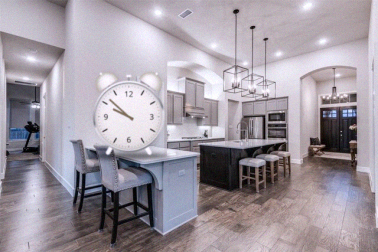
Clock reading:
{"hour": 9, "minute": 52}
